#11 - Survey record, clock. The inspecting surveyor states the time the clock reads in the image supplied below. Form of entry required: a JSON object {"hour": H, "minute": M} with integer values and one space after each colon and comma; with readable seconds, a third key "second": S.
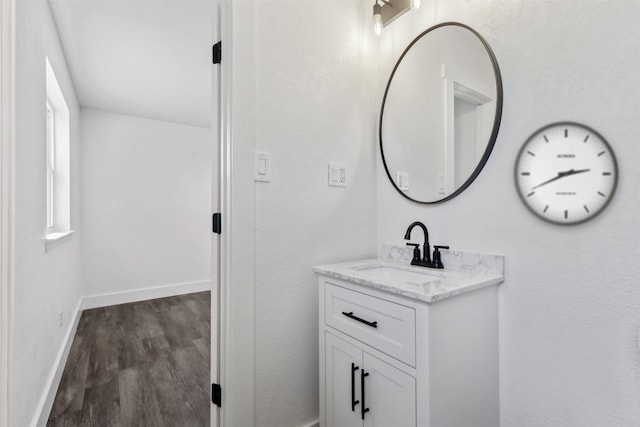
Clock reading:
{"hour": 2, "minute": 41}
